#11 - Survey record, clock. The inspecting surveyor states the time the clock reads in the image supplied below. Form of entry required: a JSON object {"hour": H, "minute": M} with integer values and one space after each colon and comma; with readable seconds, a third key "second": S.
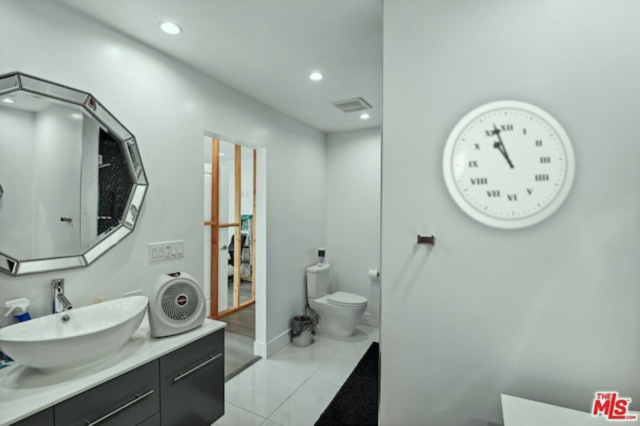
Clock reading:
{"hour": 10, "minute": 57}
